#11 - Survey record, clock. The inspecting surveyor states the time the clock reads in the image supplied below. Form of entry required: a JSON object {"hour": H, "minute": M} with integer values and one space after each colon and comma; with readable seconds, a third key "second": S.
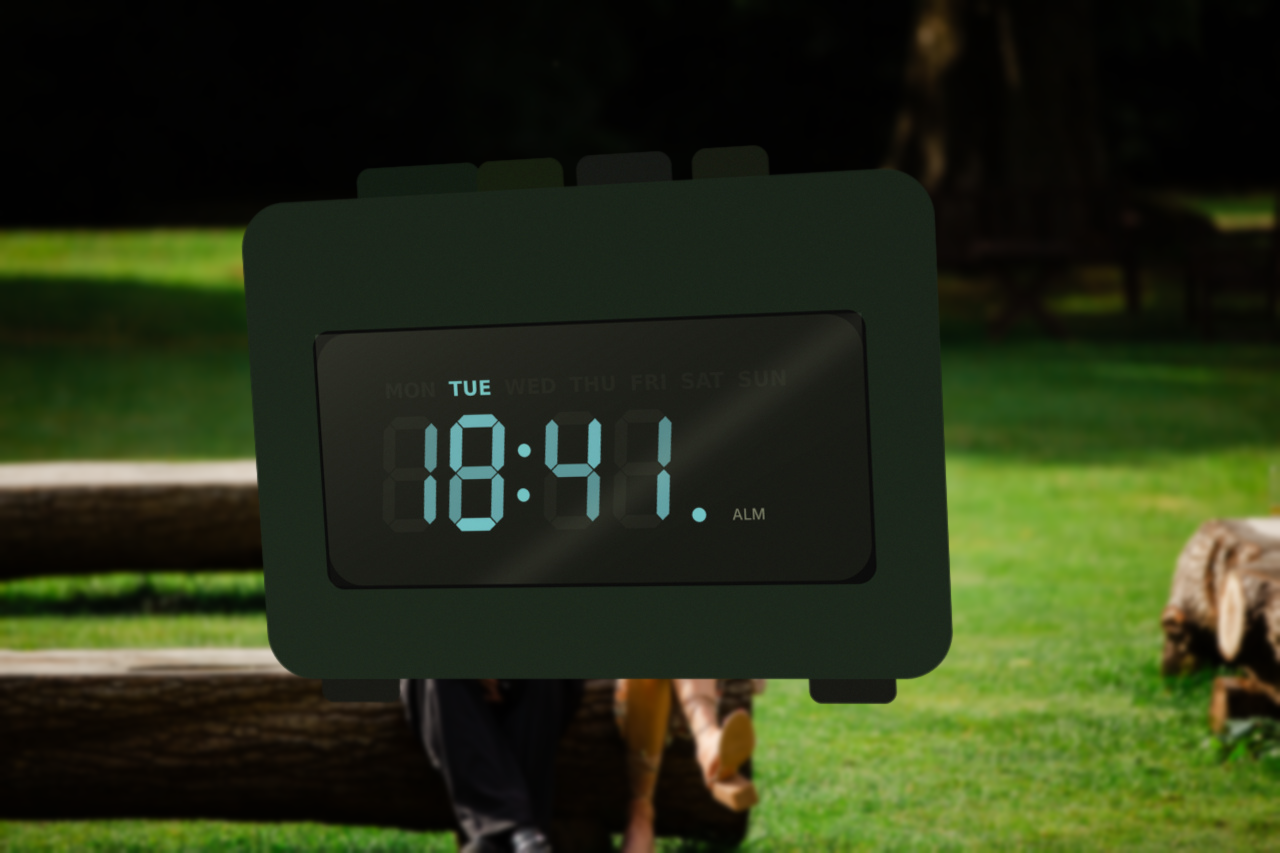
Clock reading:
{"hour": 18, "minute": 41}
